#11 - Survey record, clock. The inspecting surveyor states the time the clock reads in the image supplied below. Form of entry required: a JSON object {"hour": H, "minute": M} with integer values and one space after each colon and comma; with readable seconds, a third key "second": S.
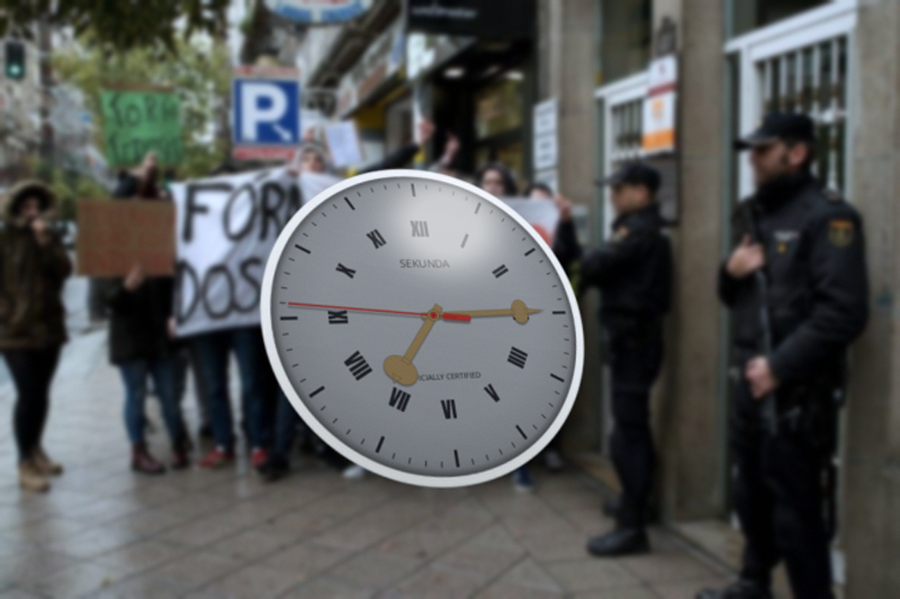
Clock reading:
{"hour": 7, "minute": 14, "second": 46}
